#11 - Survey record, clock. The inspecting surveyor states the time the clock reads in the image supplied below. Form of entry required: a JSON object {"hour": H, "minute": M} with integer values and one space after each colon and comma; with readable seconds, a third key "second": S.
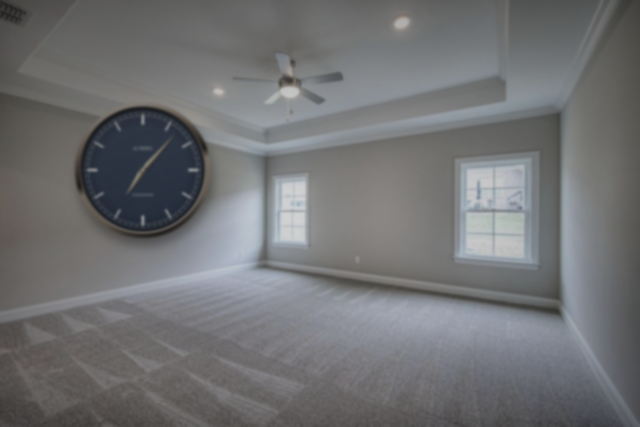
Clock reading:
{"hour": 7, "minute": 7}
